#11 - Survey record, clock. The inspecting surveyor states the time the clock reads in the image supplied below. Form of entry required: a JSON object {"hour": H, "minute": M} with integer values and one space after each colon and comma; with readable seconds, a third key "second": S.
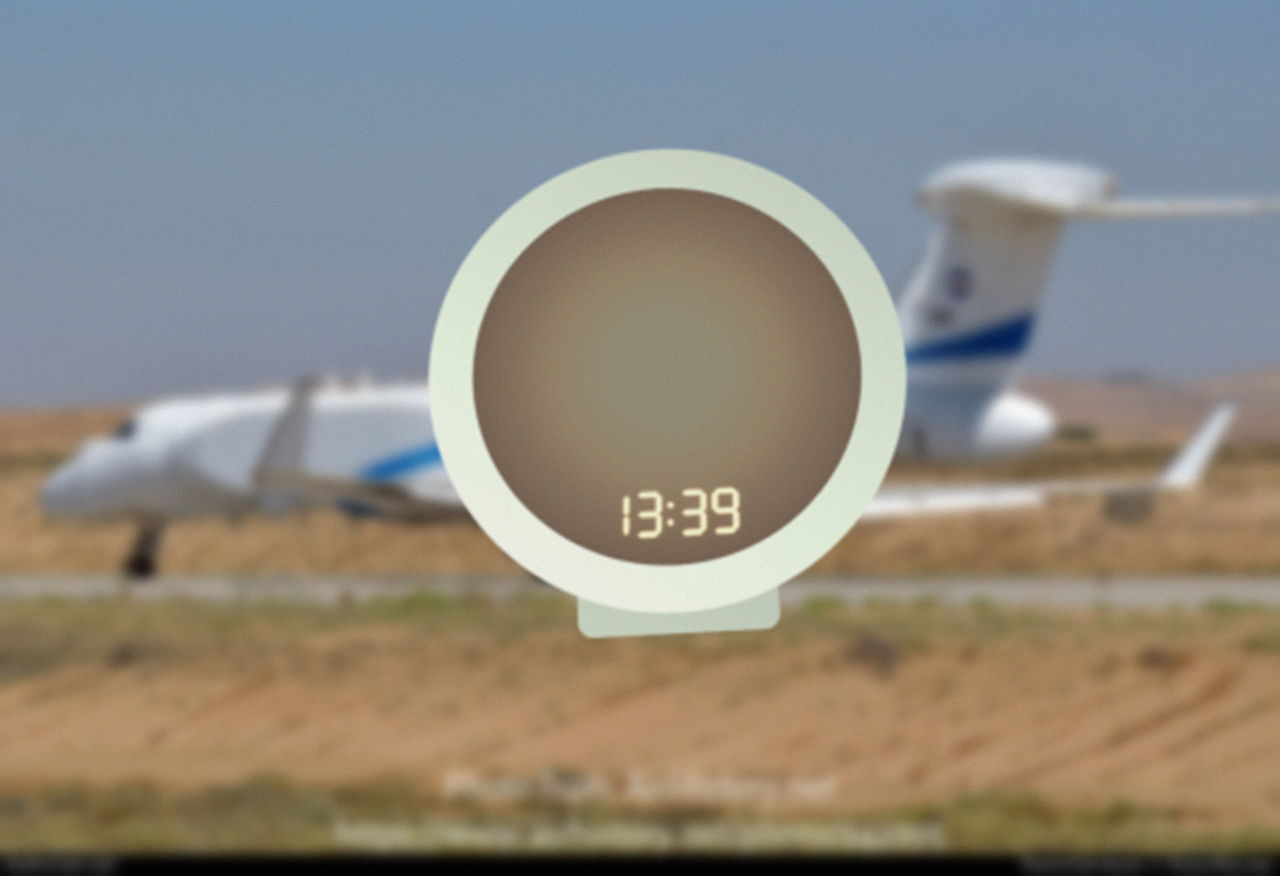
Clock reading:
{"hour": 13, "minute": 39}
